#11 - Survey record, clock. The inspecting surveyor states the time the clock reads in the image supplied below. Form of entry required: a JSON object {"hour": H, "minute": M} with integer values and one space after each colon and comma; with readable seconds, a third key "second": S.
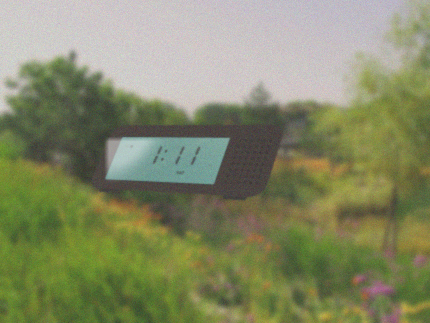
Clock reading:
{"hour": 1, "minute": 11}
